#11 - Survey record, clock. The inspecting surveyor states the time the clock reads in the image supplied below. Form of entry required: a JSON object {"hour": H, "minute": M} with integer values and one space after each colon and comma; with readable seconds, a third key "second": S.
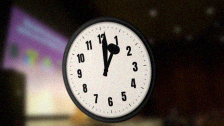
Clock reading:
{"hour": 1, "minute": 1}
